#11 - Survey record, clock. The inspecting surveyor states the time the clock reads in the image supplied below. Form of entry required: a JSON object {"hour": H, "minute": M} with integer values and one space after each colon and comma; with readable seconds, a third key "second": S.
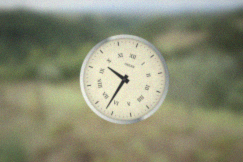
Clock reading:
{"hour": 9, "minute": 32}
